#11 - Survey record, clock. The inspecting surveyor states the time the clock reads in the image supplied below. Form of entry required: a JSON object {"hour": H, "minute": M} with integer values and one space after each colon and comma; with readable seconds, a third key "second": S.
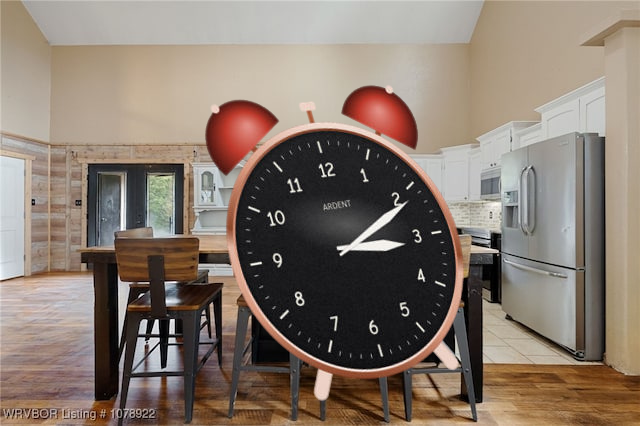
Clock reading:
{"hour": 3, "minute": 11}
